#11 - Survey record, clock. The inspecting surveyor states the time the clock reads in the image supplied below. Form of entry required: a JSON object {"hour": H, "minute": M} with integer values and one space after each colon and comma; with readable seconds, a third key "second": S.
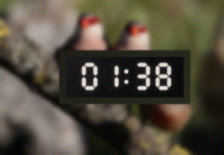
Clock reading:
{"hour": 1, "minute": 38}
